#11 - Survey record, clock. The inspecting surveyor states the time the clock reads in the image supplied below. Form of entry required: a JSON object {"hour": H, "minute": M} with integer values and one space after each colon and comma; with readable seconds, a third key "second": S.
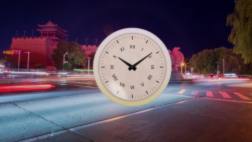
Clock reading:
{"hour": 10, "minute": 9}
